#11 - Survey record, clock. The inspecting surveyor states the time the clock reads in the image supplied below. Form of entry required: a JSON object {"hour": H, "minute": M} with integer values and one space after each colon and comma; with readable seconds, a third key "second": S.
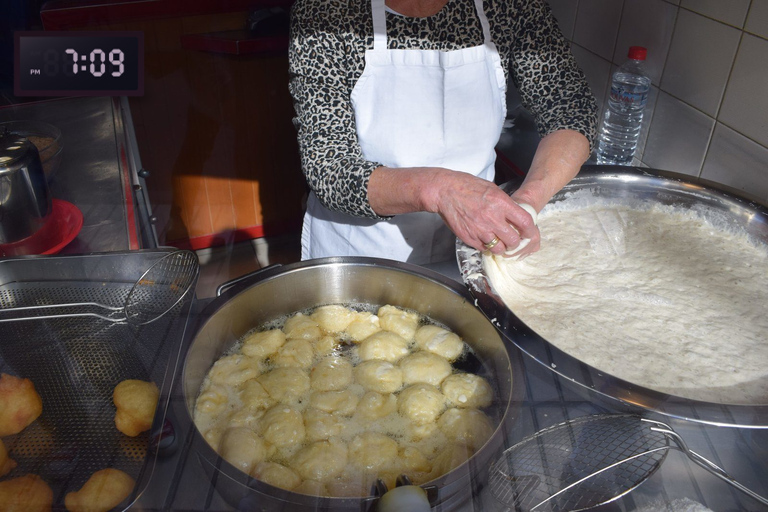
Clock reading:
{"hour": 7, "minute": 9}
